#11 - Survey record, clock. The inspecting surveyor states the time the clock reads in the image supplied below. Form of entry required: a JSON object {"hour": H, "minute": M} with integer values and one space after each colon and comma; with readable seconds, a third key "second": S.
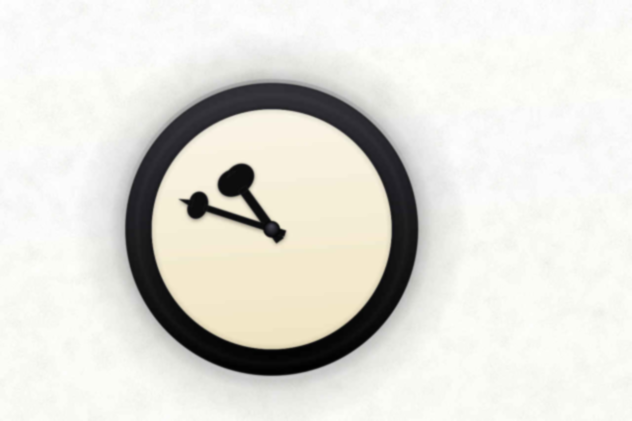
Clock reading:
{"hour": 10, "minute": 48}
